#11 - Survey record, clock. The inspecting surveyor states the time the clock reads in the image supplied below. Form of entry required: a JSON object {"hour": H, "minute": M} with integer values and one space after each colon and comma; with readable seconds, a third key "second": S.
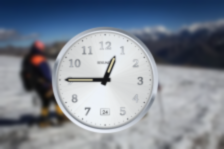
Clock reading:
{"hour": 12, "minute": 45}
